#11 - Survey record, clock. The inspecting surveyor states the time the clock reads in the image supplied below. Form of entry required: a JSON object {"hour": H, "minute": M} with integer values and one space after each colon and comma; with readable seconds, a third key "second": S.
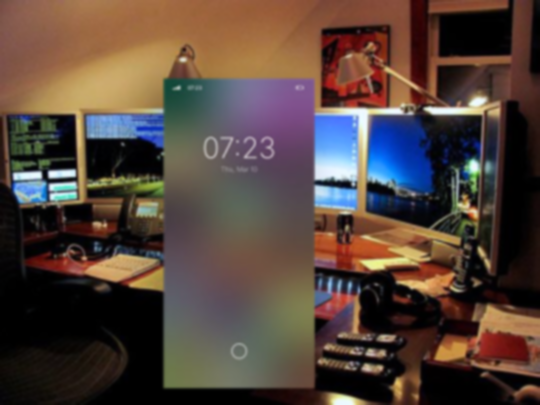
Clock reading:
{"hour": 7, "minute": 23}
